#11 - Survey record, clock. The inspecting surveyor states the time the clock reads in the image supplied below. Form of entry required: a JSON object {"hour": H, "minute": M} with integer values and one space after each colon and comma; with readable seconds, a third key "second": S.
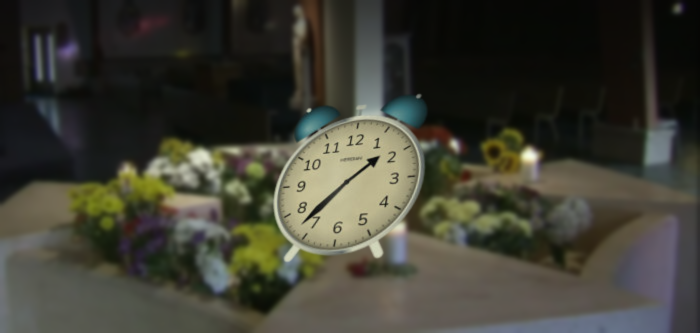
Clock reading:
{"hour": 1, "minute": 37}
